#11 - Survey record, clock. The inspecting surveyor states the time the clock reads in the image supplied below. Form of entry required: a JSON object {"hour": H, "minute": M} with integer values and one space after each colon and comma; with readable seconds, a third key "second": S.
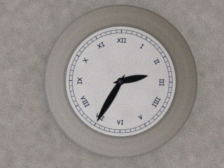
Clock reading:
{"hour": 2, "minute": 35}
